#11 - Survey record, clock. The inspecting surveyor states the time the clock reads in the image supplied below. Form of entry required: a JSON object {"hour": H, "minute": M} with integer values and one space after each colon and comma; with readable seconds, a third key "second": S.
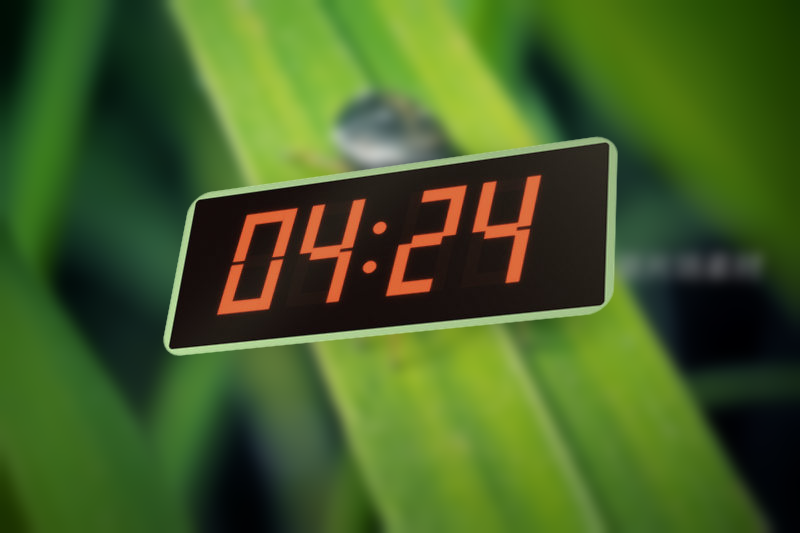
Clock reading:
{"hour": 4, "minute": 24}
